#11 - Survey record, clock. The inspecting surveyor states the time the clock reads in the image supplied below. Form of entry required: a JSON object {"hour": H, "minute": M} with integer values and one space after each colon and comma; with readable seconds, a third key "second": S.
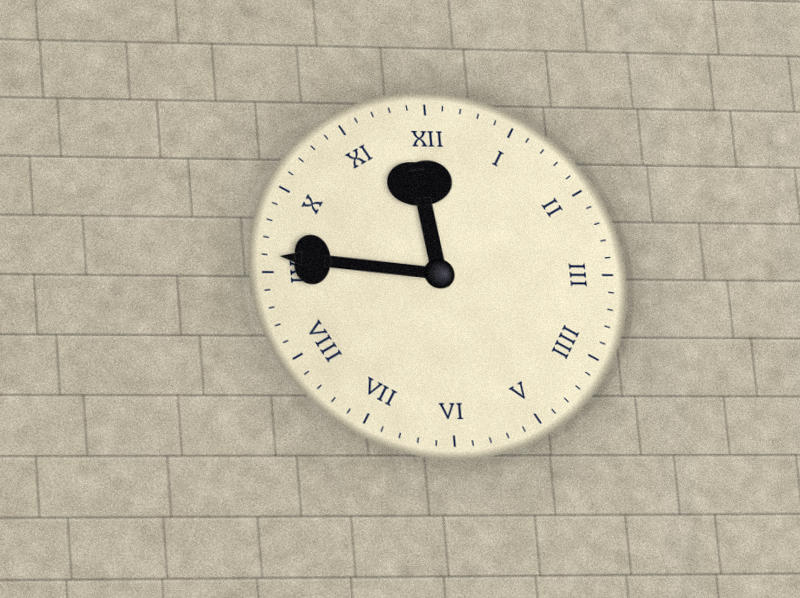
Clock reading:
{"hour": 11, "minute": 46}
